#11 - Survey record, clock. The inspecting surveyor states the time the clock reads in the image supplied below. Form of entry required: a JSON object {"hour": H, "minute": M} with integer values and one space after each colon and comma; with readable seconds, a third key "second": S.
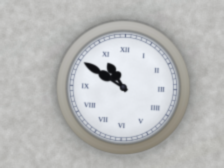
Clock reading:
{"hour": 10, "minute": 50}
